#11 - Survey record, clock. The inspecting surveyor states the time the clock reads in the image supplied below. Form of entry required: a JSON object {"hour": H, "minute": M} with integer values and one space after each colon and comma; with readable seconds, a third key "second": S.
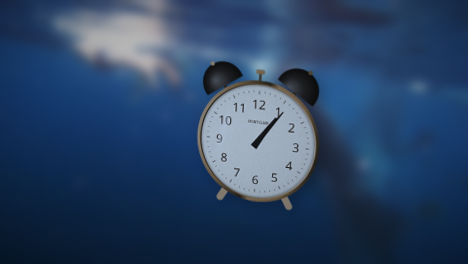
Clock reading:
{"hour": 1, "minute": 6}
